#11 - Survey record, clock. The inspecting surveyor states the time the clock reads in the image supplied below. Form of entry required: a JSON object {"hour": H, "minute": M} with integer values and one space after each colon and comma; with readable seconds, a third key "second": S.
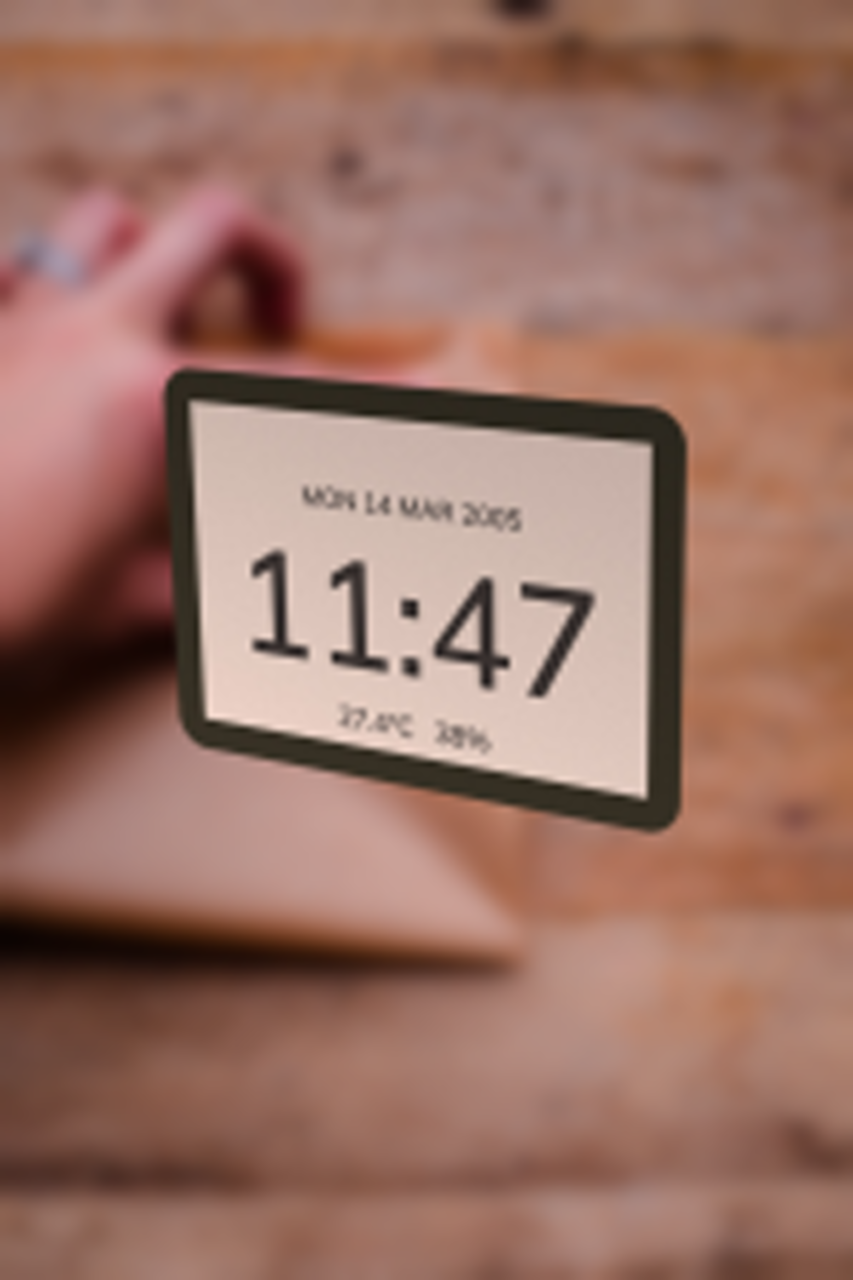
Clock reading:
{"hour": 11, "minute": 47}
